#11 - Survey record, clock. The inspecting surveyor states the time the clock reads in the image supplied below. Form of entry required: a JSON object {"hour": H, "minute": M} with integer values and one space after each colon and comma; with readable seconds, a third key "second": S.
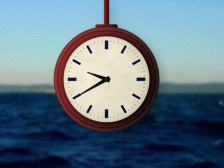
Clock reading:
{"hour": 9, "minute": 40}
